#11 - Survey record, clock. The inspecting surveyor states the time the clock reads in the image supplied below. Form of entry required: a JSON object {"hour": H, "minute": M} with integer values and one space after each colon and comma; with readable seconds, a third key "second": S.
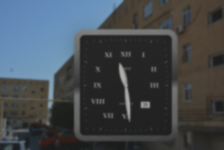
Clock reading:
{"hour": 11, "minute": 29}
